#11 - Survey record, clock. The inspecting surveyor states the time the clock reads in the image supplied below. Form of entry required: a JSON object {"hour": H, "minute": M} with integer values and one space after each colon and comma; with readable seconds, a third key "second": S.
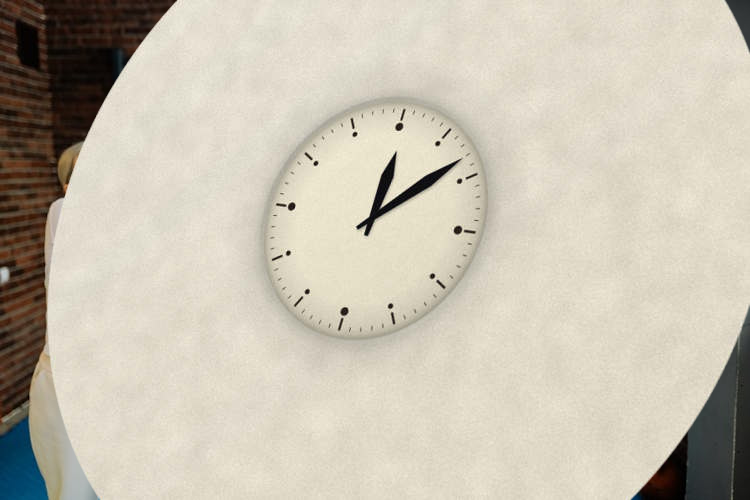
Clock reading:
{"hour": 12, "minute": 8}
